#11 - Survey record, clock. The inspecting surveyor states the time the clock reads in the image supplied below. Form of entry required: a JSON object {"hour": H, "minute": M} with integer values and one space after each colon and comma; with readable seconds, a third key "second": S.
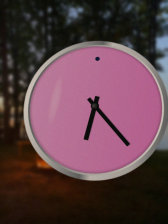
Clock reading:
{"hour": 6, "minute": 23}
